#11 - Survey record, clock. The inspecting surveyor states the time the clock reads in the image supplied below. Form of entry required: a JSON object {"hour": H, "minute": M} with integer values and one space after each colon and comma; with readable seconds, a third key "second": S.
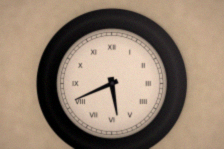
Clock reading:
{"hour": 5, "minute": 41}
